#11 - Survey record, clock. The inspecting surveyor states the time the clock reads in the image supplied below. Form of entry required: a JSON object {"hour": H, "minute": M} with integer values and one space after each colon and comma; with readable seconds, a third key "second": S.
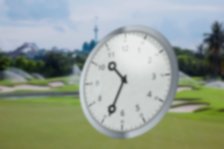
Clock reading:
{"hour": 10, "minute": 34}
